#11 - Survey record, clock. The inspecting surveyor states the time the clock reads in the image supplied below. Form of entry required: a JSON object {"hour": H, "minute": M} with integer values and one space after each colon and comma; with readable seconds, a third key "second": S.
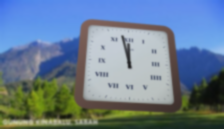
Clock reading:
{"hour": 11, "minute": 58}
